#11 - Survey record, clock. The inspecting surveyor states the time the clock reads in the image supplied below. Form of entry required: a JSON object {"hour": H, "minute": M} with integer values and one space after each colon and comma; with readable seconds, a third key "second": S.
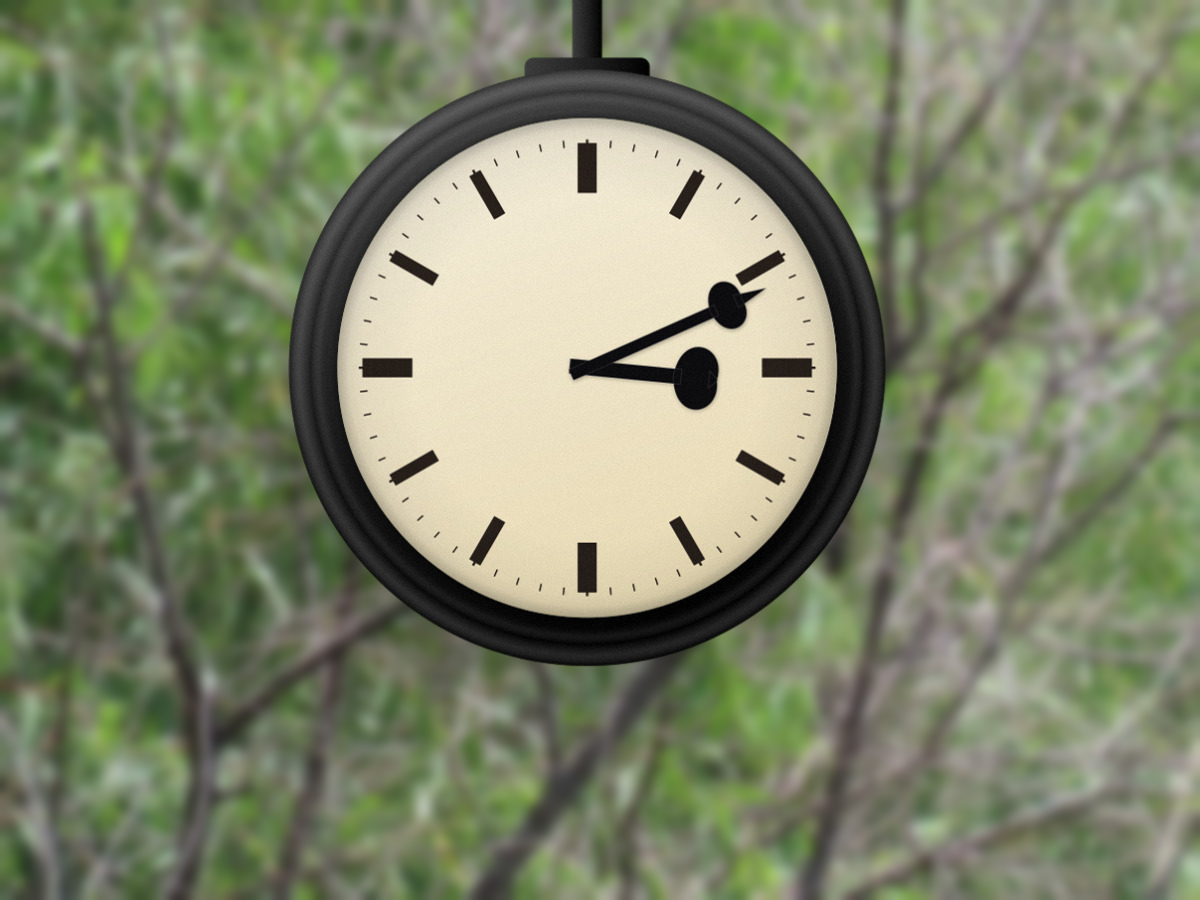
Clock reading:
{"hour": 3, "minute": 11}
